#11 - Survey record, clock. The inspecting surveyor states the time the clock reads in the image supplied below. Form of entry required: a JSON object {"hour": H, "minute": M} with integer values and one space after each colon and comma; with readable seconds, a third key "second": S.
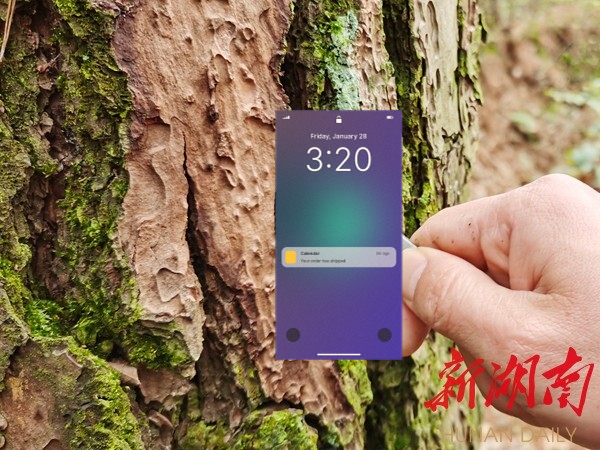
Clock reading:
{"hour": 3, "minute": 20}
